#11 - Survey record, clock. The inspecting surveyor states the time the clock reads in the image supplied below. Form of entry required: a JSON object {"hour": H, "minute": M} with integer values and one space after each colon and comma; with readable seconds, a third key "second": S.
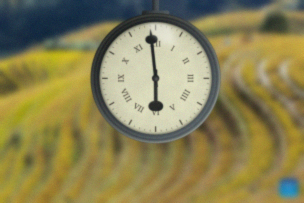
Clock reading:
{"hour": 5, "minute": 59}
